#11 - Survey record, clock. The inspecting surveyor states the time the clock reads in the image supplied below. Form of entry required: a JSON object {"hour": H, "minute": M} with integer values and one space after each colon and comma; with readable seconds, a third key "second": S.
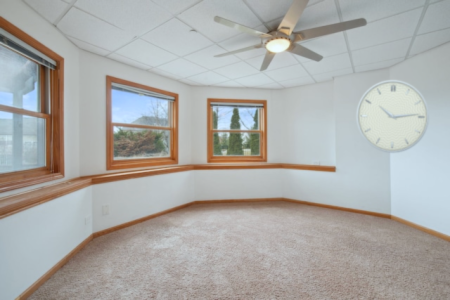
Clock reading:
{"hour": 10, "minute": 14}
